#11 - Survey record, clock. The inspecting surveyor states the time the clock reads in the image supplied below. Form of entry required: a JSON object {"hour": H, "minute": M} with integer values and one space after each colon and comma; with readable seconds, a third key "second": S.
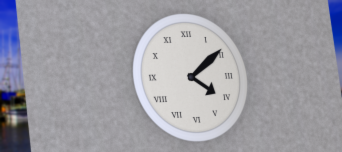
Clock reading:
{"hour": 4, "minute": 9}
